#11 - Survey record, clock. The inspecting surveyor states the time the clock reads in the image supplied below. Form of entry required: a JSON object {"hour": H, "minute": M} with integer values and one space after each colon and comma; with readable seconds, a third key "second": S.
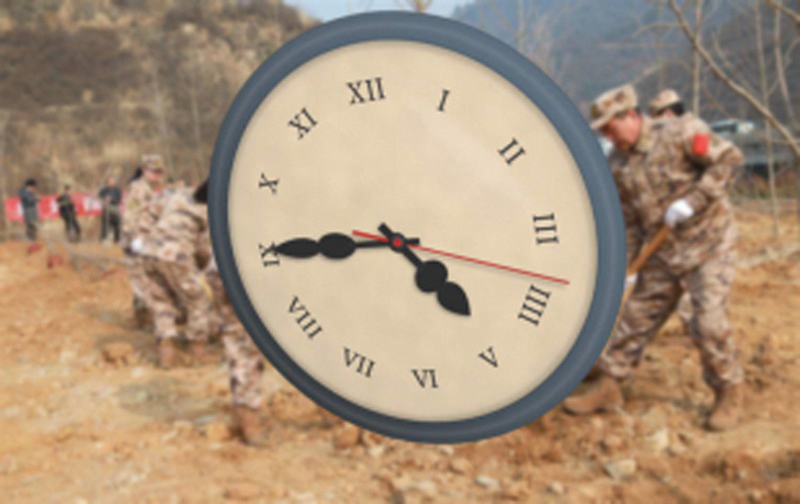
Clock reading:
{"hour": 4, "minute": 45, "second": 18}
